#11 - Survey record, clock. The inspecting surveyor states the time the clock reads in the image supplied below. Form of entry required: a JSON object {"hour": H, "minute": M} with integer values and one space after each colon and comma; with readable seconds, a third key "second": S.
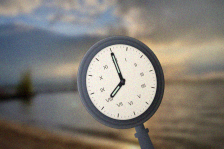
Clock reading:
{"hour": 8, "minute": 0}
